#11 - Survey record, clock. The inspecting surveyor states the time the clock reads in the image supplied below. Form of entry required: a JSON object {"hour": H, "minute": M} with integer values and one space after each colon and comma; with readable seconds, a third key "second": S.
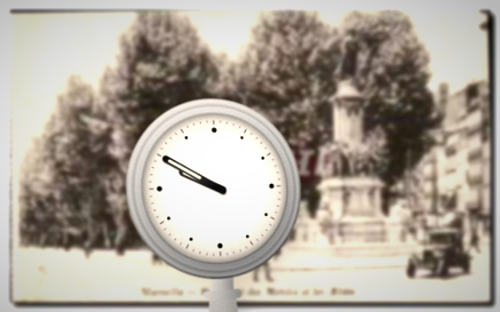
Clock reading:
{"hour": 9, "minute": 50}
